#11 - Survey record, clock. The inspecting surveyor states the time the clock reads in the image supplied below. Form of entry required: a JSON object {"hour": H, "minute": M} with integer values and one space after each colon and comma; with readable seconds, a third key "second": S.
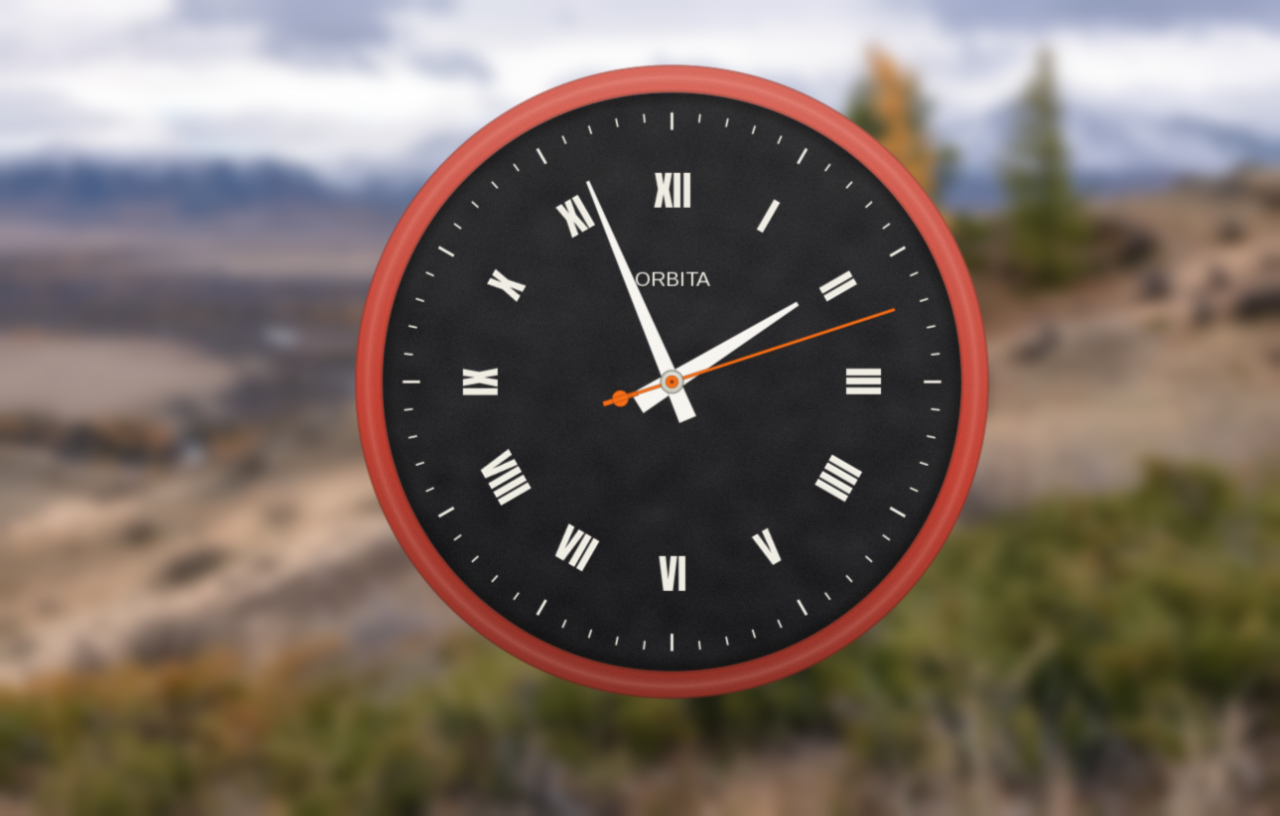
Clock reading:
{"hour": 1, "minute": 56, "second": 12}
